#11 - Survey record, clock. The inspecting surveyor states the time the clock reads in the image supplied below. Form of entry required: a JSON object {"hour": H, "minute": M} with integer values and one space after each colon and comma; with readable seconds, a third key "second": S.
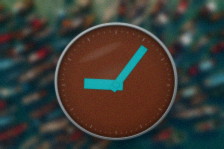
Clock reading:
{"hour": 9, "minute": 6}
